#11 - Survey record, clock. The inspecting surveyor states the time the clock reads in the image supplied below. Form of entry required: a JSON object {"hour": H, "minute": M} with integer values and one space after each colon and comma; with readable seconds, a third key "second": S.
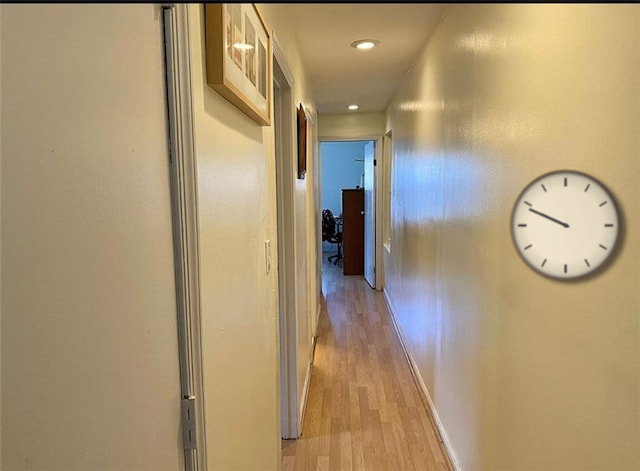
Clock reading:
{"hour": 9, "minute": 49}
